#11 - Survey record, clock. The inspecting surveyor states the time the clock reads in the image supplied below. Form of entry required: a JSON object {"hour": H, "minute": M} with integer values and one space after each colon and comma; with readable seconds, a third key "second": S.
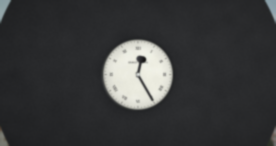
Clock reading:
{"hour": 12, "minute": 25}
